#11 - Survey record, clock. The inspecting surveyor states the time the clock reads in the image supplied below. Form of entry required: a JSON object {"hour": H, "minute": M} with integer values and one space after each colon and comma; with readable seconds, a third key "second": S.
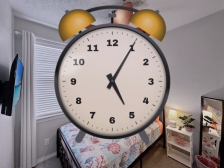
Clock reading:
{"hour": 5, "minute": 5}
